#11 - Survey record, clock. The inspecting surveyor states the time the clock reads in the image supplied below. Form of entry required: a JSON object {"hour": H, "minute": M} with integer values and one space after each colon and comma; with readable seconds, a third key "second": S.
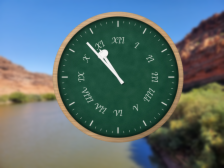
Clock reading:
{"hour": 10, "minute": 53}
